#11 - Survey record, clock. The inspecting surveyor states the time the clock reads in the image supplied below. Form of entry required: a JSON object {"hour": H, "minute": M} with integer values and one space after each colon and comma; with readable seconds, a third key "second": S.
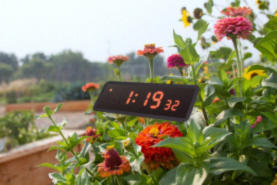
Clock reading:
{"hour": 1, "minute": 19, "second": 32}
